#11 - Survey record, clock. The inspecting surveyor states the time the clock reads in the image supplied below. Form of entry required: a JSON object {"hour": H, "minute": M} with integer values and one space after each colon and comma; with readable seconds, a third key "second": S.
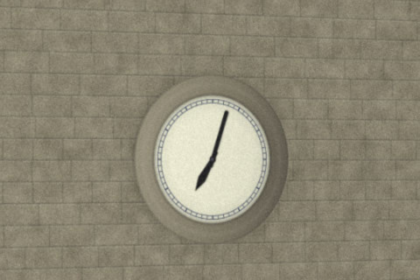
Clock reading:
{"hour": 7, "minute": 3}
